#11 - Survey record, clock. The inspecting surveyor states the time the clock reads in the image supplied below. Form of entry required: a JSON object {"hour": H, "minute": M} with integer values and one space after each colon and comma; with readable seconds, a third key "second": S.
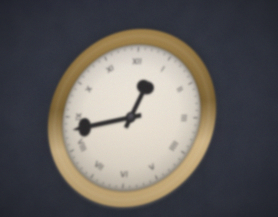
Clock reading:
{"hour": 12, "minute": 43}
